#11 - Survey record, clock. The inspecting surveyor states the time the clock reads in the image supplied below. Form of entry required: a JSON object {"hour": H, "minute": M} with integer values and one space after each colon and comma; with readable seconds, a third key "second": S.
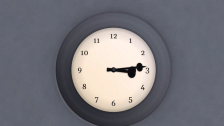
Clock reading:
{"hour": 3, "minute": 14}
